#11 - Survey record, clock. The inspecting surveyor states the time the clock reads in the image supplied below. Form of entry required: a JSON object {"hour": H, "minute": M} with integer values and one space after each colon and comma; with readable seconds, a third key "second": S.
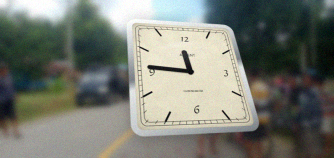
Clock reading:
{"hour": 11, "minute": 46}
